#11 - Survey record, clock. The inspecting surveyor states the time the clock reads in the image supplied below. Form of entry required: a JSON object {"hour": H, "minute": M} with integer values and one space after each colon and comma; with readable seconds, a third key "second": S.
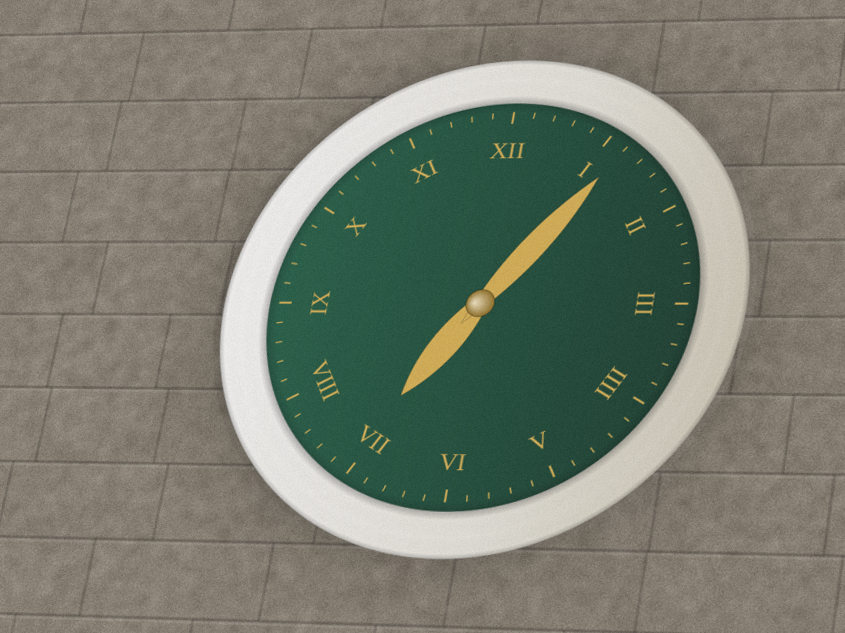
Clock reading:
{"hour": 7, "minute": 6}
